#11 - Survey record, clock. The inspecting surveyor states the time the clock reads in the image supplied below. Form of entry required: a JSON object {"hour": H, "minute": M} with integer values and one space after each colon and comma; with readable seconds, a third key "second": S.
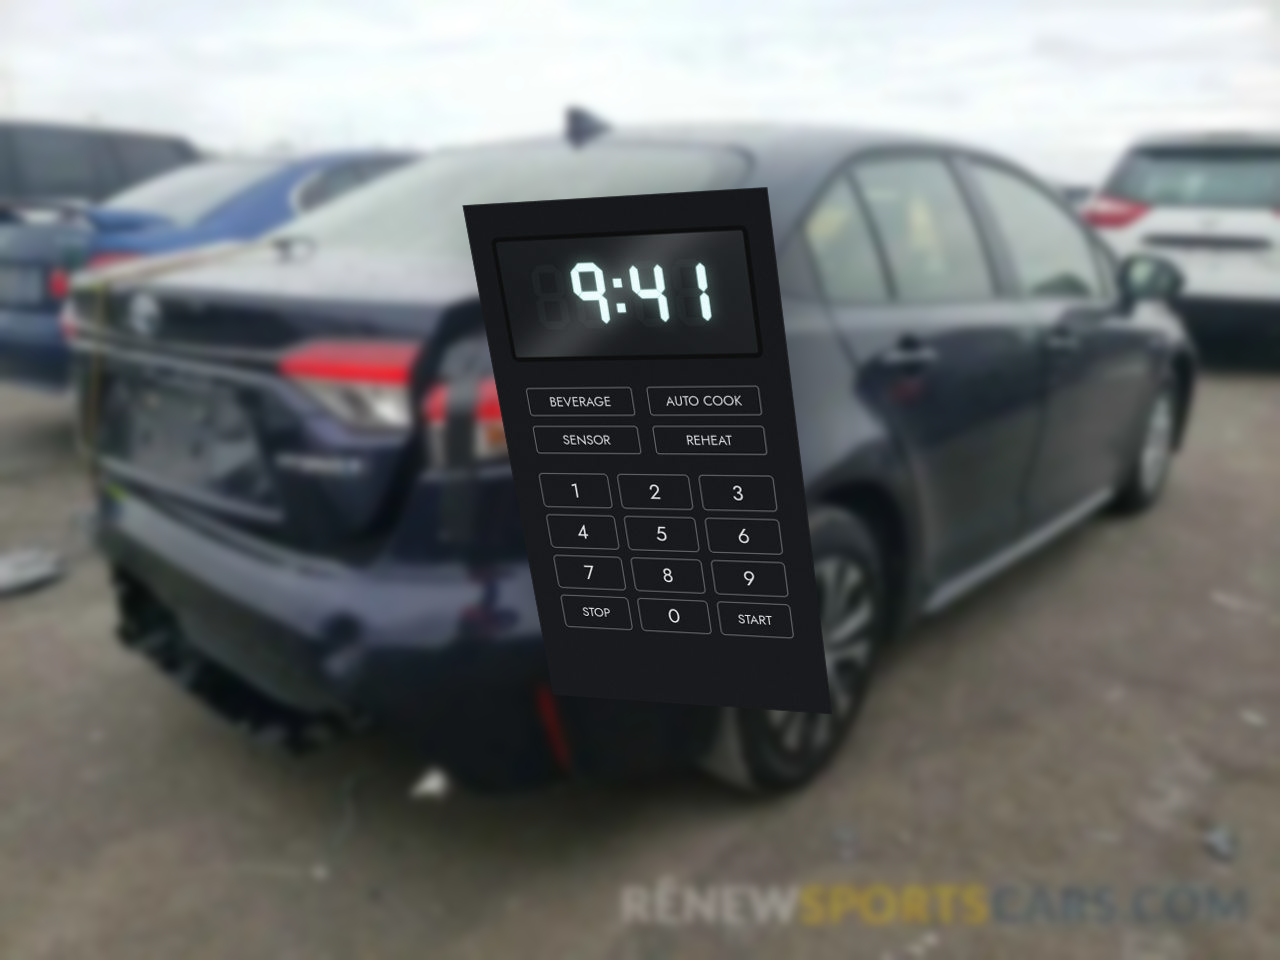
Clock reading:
{"hour": 9, "minute": 41}
